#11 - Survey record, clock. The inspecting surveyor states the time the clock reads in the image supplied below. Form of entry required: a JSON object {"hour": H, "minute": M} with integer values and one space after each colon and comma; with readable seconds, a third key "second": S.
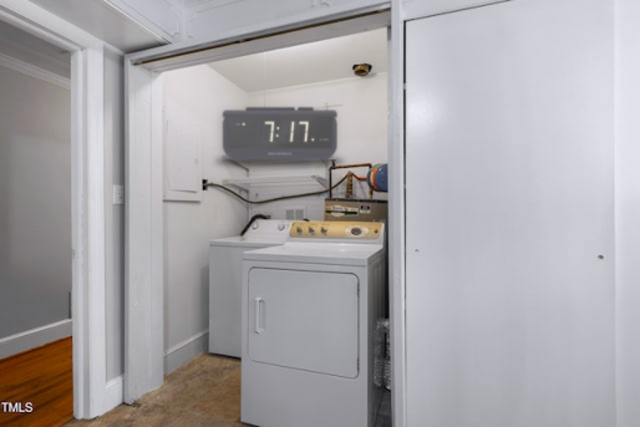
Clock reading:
{"hour": 7, "minute": 17}
